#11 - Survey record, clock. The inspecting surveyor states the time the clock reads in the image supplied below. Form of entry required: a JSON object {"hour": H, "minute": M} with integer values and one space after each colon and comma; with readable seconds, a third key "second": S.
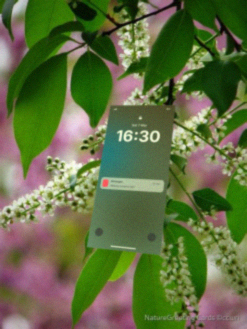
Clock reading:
{"hour": 16, "minute": 30}
